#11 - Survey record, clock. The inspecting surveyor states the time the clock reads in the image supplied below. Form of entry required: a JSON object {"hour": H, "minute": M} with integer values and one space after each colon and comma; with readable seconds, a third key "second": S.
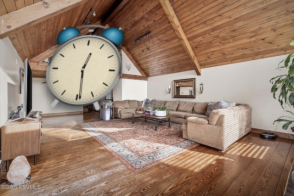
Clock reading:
{"hour": 12, "minute": 29}
